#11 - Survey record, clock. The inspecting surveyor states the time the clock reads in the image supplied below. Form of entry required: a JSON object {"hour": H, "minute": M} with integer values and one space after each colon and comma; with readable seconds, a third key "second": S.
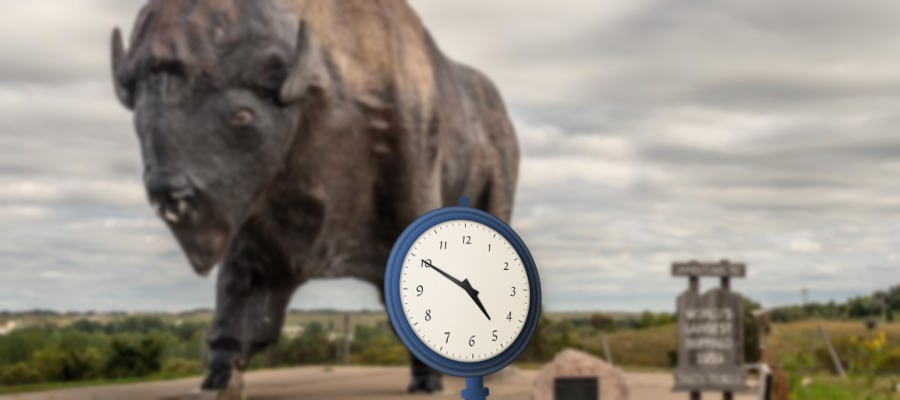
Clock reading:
{"hour": 4, "minute": 50}
